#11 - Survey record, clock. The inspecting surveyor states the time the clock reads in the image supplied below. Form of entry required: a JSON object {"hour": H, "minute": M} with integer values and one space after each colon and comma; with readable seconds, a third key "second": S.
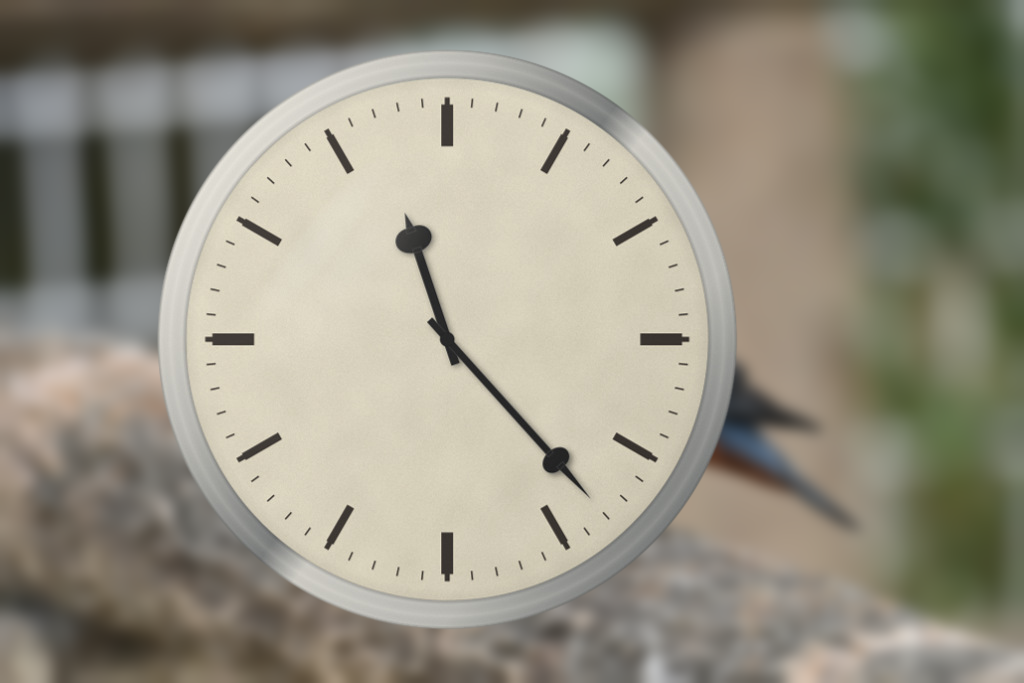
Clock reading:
{"hour": 11, "minute": 23}
